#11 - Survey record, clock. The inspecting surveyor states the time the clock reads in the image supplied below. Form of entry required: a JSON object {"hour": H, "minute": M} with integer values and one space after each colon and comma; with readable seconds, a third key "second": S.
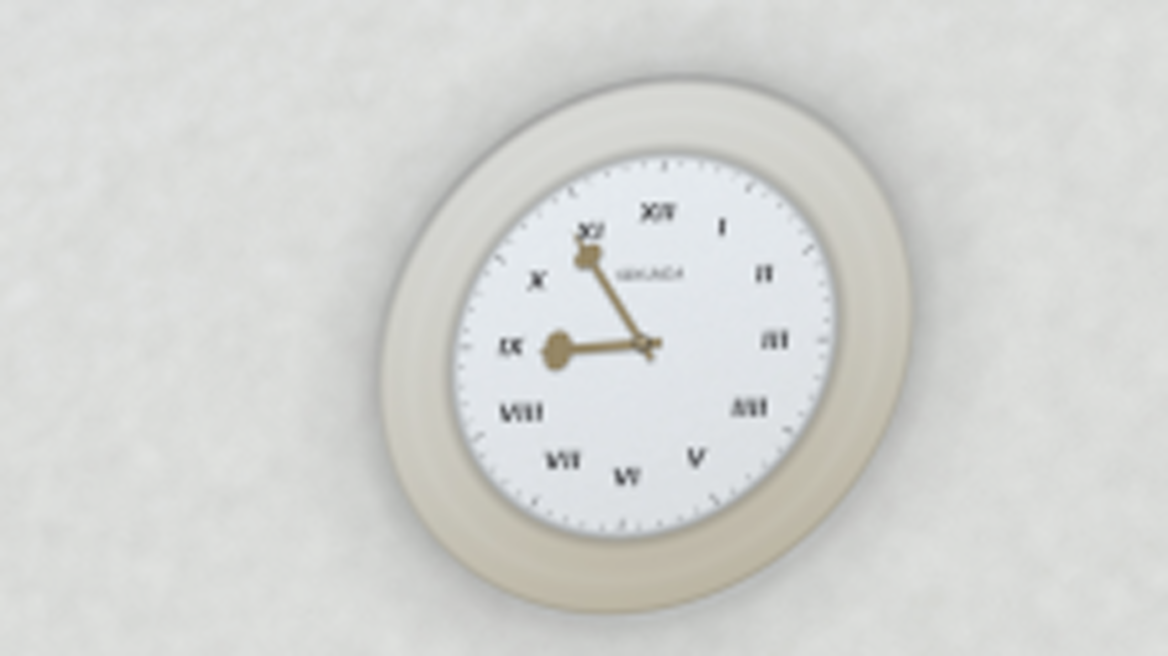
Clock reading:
{"hour": 8, "minute": 54}
